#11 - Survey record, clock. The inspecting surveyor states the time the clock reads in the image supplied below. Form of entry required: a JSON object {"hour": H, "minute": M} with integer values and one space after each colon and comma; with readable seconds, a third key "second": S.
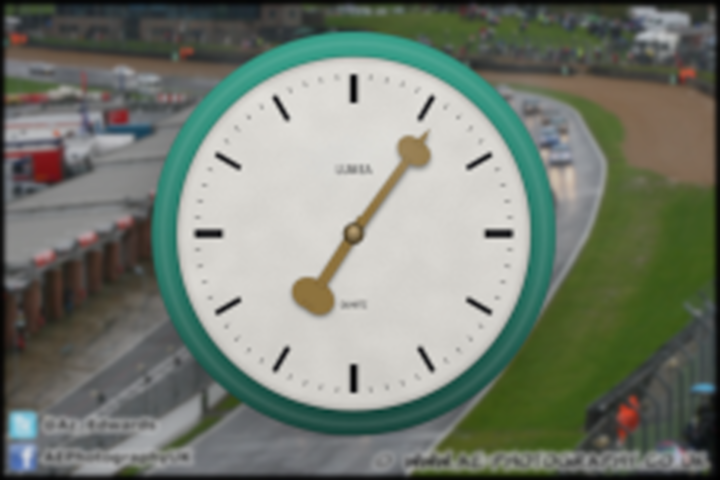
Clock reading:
{"hour": 7, "minute": 6}
